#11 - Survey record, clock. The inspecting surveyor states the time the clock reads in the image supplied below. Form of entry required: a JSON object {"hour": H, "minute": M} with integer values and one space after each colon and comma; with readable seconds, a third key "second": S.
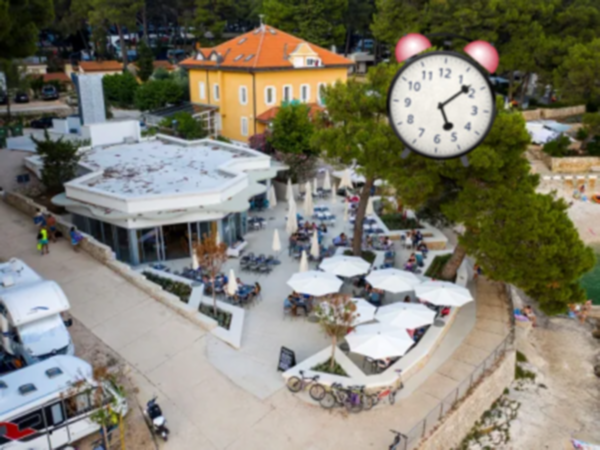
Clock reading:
{"hour": 5, "minute": 8}
